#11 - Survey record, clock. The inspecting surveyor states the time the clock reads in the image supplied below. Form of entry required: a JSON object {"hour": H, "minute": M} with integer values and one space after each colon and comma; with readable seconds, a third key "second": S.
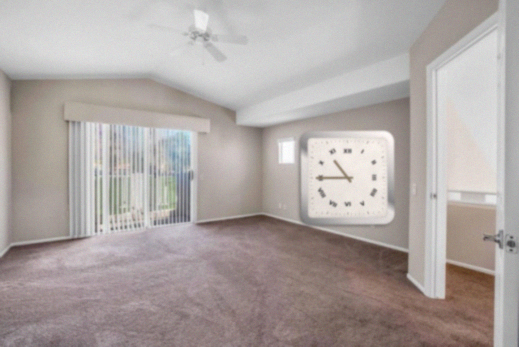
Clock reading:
{"hour": 10, "minute": 45}
